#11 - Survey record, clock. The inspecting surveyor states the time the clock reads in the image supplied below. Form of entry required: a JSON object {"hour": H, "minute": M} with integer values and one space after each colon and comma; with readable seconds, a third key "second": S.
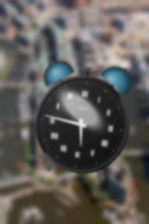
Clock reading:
{"hour": 5, "minute": 46}
